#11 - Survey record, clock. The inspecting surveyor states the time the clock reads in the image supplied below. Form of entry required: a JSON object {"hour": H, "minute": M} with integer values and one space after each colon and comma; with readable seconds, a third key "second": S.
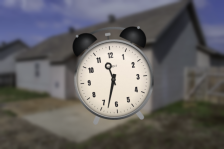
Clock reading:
{"hour": 11, "minute": 33}
